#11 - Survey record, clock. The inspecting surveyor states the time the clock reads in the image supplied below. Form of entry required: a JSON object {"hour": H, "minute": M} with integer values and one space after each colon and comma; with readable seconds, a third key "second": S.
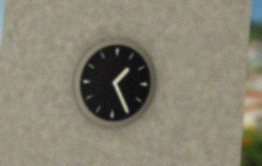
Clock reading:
{"hour": 1, "minute": 25}
